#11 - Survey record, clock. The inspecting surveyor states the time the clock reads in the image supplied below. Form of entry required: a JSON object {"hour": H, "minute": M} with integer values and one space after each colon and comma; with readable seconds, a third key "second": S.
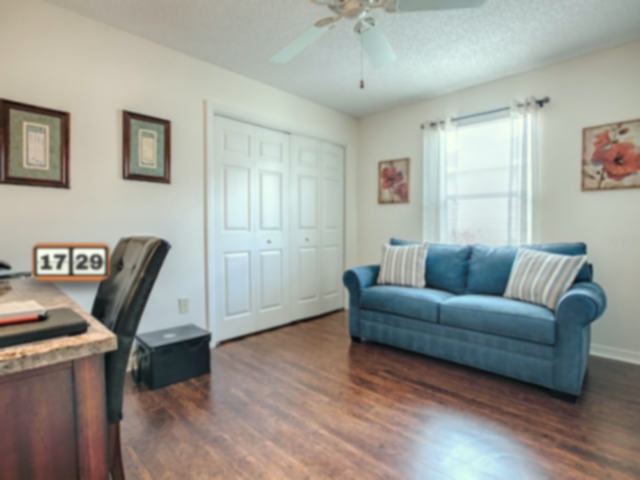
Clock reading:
{"hour": 17, "minute": 29}
